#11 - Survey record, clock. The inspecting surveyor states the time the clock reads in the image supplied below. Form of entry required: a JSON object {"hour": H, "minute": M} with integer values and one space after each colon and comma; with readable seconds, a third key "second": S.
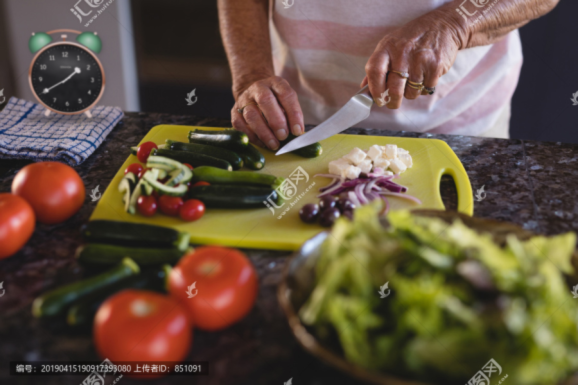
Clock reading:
{"hour": 1, "minute": 40}
